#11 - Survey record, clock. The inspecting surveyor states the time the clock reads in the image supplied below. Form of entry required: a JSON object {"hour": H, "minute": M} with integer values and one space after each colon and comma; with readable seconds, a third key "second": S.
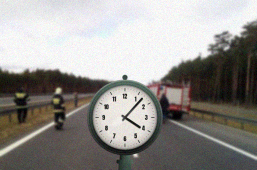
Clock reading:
{"hour": 4, "minute": 7}
